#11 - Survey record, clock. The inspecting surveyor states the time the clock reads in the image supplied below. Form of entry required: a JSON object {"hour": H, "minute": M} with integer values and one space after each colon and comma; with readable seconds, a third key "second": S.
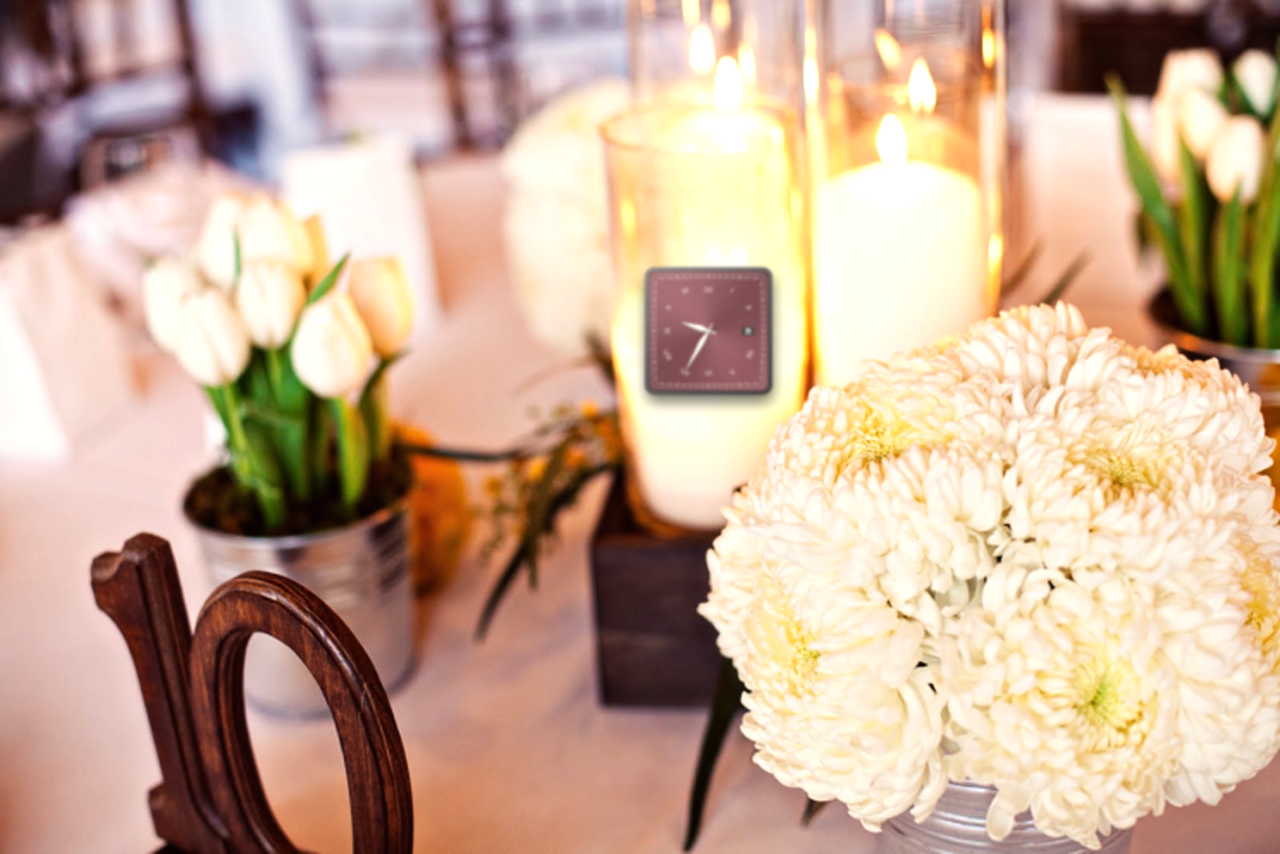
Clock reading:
{"hour": 9, "minute": 35}
